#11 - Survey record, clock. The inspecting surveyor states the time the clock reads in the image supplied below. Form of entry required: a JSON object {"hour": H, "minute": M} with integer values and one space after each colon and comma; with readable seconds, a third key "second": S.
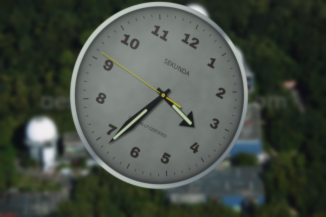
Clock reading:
{"hour": 3, "minute": 33, "second": 46}
